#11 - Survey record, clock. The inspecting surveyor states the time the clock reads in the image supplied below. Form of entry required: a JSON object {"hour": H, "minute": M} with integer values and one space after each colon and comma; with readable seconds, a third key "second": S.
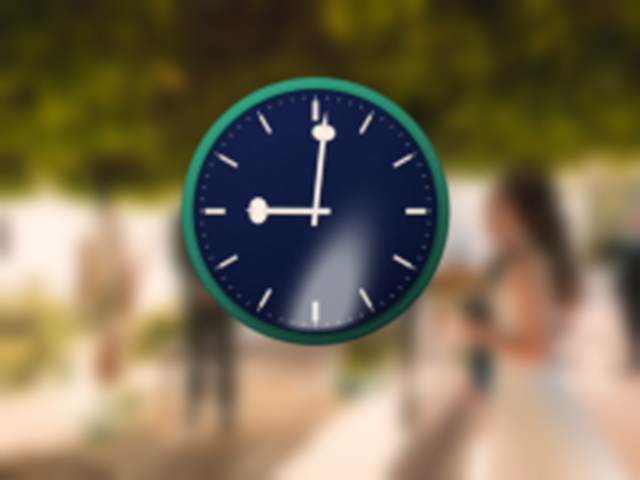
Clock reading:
{"hour": 9, "minute": 1}
